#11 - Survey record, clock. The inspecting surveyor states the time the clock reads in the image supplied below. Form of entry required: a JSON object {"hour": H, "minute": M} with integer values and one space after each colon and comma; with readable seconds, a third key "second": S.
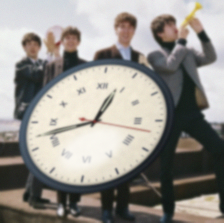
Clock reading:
{"hour": 12, "minute": 42, "second": 17}
